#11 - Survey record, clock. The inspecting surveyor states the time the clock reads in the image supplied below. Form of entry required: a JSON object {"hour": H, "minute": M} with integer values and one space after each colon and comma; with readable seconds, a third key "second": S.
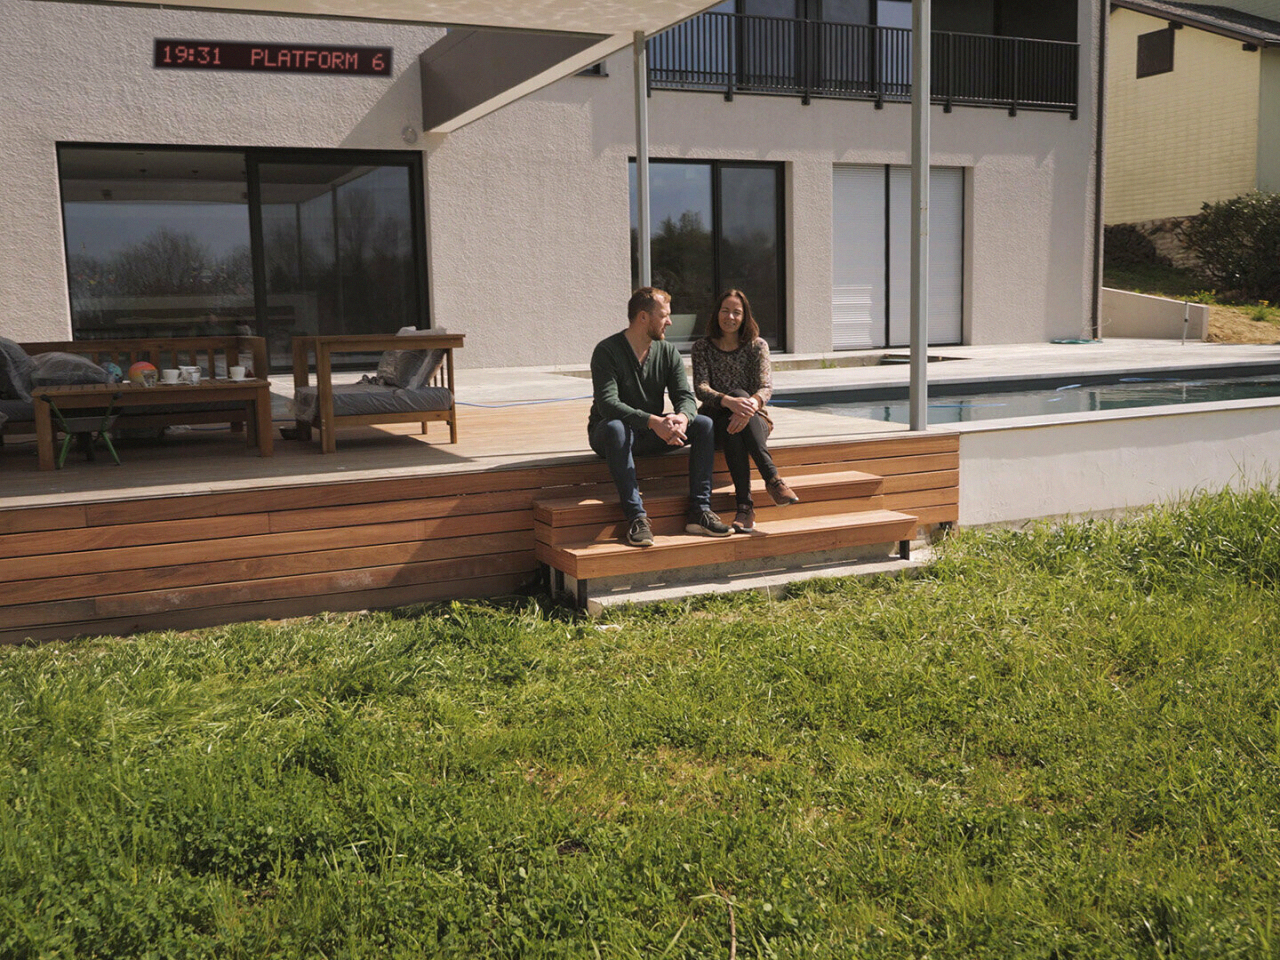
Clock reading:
{"hour": 19, "minute": 31}
